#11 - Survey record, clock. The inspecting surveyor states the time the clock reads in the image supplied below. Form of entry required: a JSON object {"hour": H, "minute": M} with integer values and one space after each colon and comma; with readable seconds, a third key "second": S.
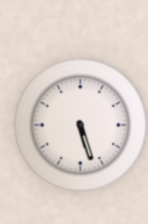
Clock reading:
{"hour": 5, "minute": 27}
